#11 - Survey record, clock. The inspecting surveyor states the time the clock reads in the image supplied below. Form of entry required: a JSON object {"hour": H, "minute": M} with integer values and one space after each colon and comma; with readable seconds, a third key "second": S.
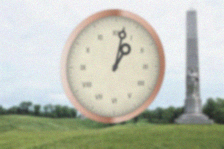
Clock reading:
{"hour": 1, "minute": 2}
